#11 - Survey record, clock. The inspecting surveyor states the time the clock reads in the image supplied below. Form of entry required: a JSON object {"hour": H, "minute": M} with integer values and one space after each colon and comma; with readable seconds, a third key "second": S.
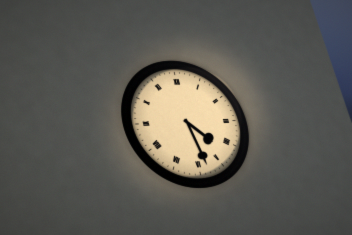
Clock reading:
{"hour": 4, "minute": 28}
